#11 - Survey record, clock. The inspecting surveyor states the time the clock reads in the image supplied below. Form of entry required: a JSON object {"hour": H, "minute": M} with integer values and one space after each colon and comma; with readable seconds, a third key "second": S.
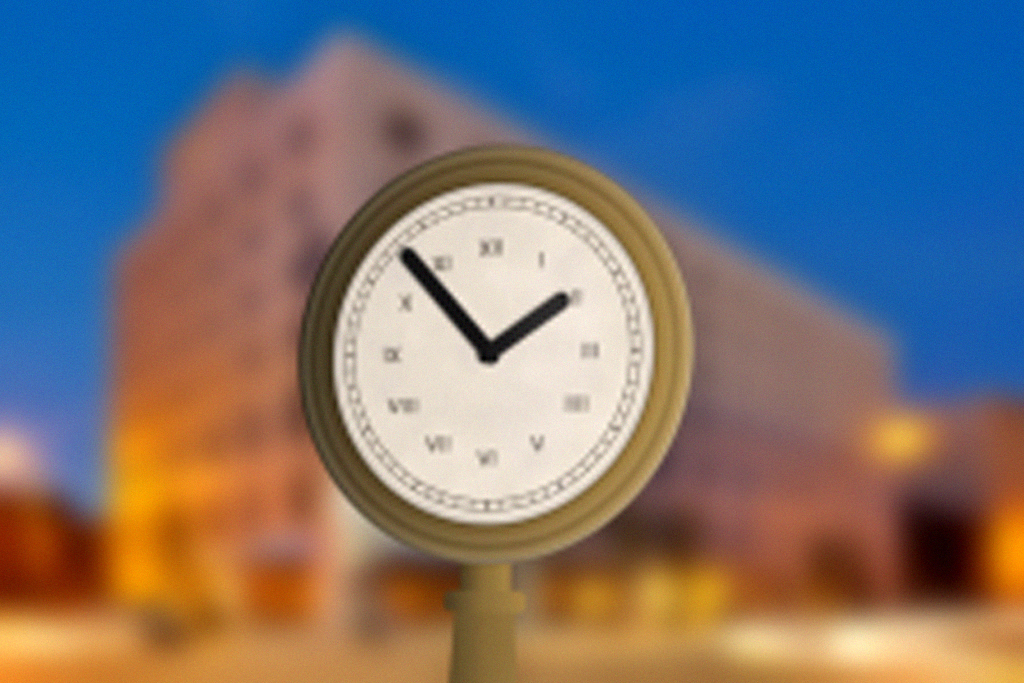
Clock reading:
{"hour": 1, "minute": 53}
